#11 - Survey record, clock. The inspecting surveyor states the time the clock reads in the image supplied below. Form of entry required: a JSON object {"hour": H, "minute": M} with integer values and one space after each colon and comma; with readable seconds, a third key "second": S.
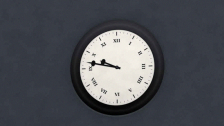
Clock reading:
{"hour": 9, "minute": 47}
